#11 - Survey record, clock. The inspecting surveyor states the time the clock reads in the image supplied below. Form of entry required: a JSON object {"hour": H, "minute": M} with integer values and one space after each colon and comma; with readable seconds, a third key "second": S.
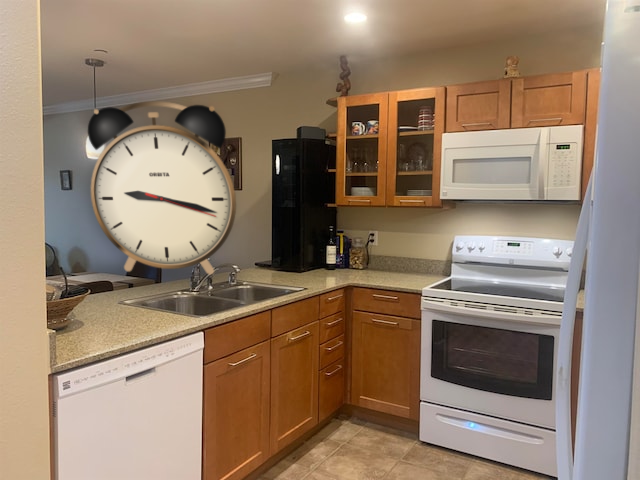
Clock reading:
{"hour": 9, "minute": 17, "second": 18}
